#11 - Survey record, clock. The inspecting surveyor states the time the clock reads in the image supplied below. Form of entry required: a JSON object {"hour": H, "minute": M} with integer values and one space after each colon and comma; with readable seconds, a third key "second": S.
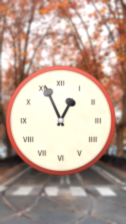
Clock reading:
{"hour": 12, "minute": 56}
